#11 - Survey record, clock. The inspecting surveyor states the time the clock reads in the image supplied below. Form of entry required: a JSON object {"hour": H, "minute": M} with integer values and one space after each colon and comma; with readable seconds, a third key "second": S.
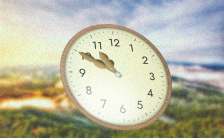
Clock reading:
{"hour": 10, "minute": 50}
